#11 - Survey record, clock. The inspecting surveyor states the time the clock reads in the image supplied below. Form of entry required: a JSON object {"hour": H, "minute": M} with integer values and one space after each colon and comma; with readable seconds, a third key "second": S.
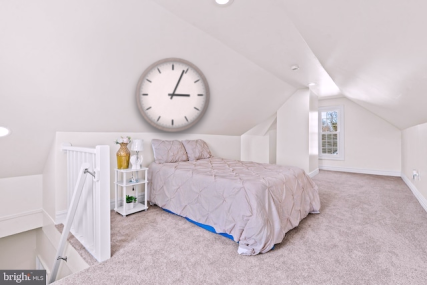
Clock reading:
{"hour": 3, "minute": 4}
